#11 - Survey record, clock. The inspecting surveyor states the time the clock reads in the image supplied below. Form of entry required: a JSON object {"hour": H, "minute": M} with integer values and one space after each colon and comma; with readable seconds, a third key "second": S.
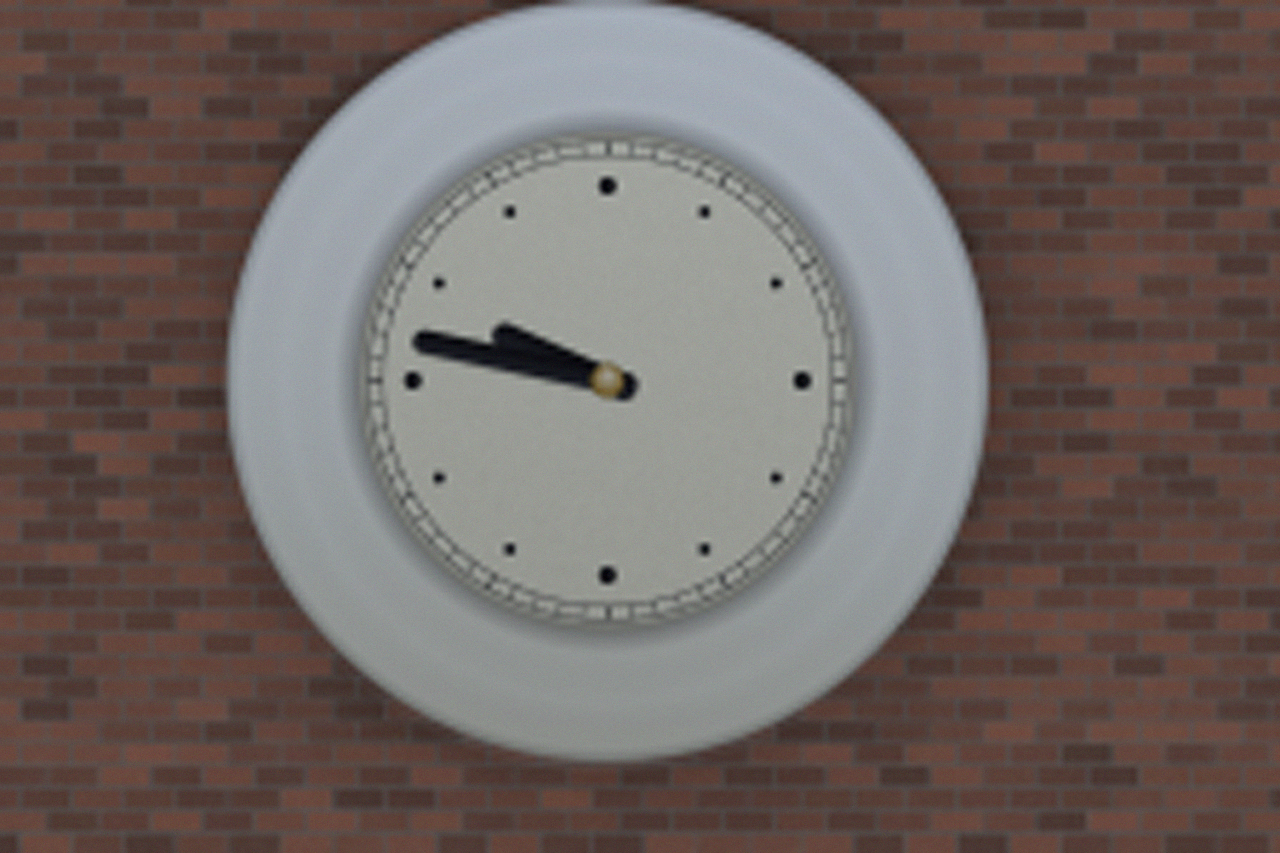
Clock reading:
{"hour": 9, "minute": 47}
